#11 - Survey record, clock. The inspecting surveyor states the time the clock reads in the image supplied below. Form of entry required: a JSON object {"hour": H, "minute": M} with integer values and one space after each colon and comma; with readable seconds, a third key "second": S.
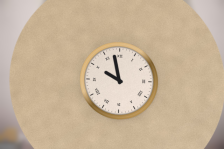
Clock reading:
{"hour": 9, "minute": 58}
